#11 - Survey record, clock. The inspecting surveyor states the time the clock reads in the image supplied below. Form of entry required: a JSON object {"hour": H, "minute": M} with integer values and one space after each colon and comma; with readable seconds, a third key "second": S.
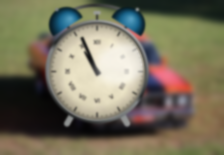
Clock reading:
{"hour": 10, "minute": 56}
